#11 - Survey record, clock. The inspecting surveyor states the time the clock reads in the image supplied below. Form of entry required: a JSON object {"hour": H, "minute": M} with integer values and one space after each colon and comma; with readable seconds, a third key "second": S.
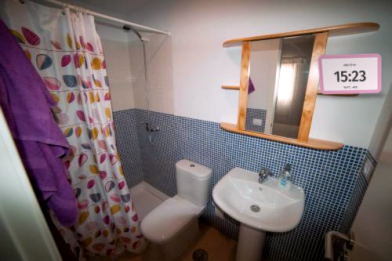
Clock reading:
{"hour": 15, "minute": 23}
